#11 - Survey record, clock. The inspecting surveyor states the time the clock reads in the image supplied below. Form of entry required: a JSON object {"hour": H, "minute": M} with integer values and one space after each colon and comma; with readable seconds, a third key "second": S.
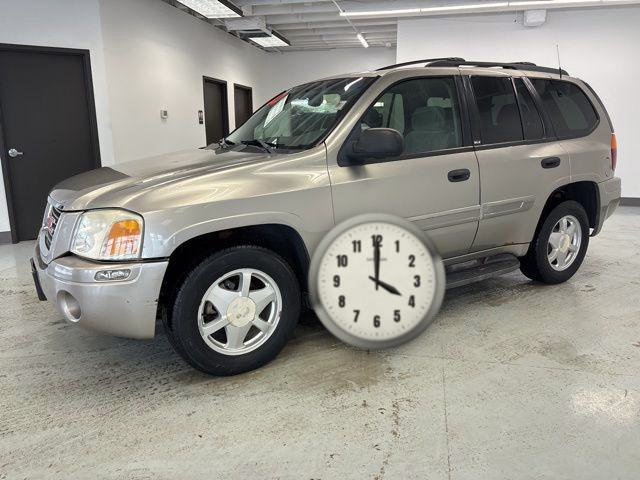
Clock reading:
{"hour": 4, "minute": 0}
